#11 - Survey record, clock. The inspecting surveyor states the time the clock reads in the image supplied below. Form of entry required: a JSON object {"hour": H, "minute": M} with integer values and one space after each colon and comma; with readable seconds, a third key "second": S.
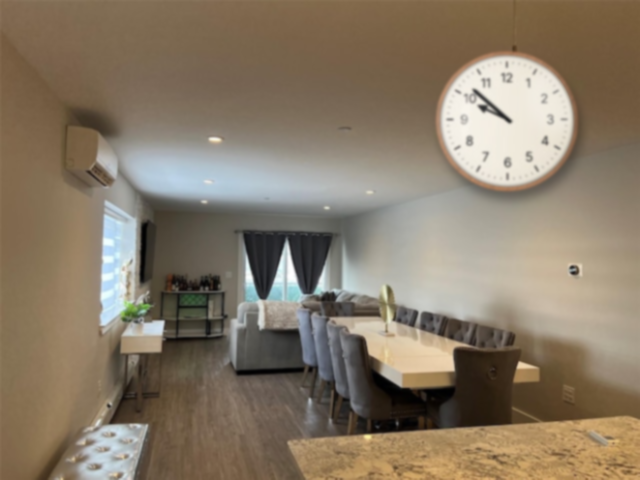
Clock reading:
{"hour": 9, "minute": 52}
